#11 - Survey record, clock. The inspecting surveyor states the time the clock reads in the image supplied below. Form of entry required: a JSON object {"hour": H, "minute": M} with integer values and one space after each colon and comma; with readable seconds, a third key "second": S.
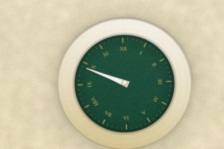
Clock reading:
{"hour": 9, "minute": 49}
